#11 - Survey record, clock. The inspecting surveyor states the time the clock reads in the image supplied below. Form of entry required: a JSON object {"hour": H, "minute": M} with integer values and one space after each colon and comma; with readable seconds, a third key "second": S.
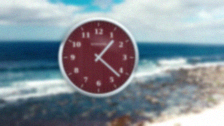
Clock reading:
{"hour": 1, "minute": 22}
